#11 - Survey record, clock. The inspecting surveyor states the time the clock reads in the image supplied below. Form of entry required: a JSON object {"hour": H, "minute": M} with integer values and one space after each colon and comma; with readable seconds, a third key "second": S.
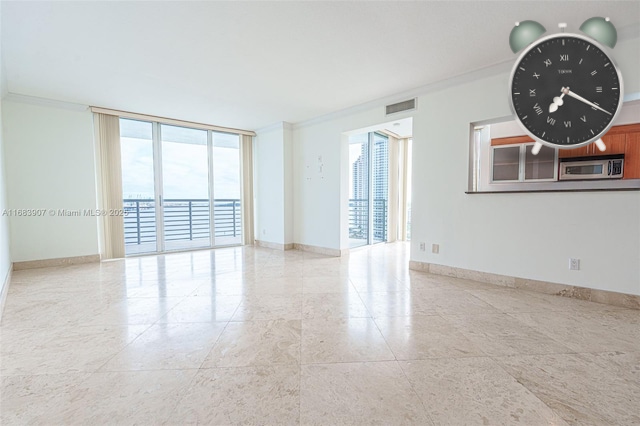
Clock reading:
{"hour": 7, "minute": 20}
